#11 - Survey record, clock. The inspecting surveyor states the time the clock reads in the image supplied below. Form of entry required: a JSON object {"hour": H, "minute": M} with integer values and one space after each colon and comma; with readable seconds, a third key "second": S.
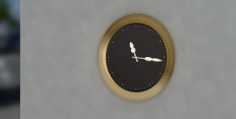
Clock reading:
{"hour": 11, "minute": 16}
